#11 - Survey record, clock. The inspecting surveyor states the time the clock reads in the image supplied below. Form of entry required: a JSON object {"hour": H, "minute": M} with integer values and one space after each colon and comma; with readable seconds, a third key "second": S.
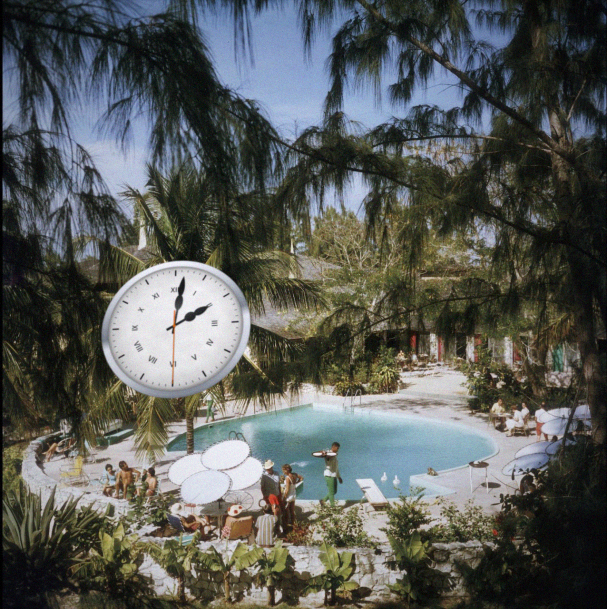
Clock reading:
{"hour": 2, "minute": 1, "second": 30}
